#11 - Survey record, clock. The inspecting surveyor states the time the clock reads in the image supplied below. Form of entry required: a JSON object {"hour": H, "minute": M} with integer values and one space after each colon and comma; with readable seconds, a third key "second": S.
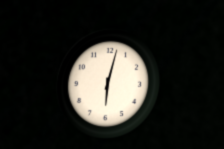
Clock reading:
{"hour": 6, "minute": 2}
